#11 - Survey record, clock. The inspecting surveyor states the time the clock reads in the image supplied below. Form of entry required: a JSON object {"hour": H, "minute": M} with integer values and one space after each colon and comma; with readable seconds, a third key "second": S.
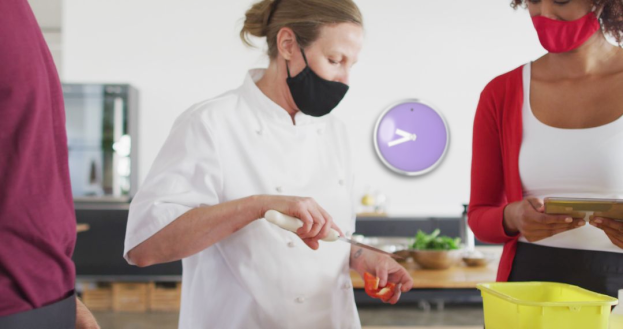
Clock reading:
{"hour": 9, "minute": 42}
